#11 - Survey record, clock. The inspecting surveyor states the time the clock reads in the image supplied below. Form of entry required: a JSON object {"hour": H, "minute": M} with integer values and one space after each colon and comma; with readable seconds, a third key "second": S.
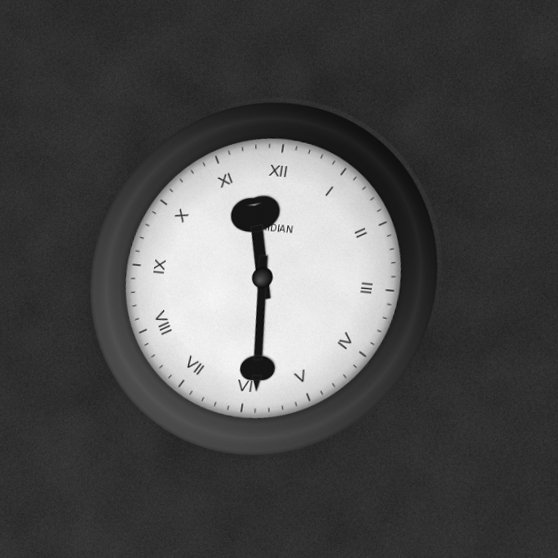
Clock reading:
{"hour": 11, "minute": 29}
